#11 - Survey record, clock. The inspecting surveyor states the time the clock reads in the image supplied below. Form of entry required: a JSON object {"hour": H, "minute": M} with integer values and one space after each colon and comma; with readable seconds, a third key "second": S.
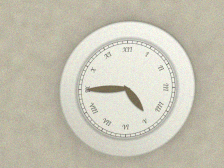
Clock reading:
{"hour": 4, "minute": 45}
